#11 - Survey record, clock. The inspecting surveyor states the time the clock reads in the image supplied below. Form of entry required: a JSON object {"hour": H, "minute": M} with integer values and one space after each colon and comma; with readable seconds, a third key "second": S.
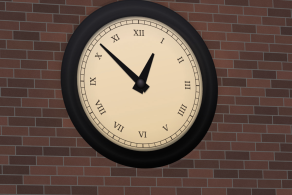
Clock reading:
{"hour": 12, "minute": 52}
